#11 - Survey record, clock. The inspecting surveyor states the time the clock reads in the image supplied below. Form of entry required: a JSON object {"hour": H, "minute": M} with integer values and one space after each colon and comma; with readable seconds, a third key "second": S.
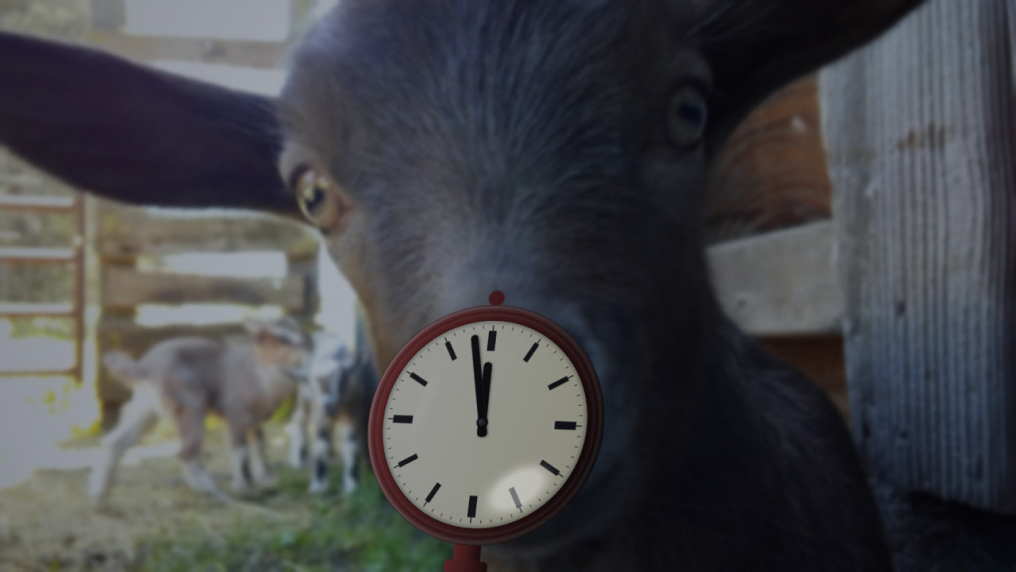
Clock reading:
{"hour": 11, "minute": 58}
